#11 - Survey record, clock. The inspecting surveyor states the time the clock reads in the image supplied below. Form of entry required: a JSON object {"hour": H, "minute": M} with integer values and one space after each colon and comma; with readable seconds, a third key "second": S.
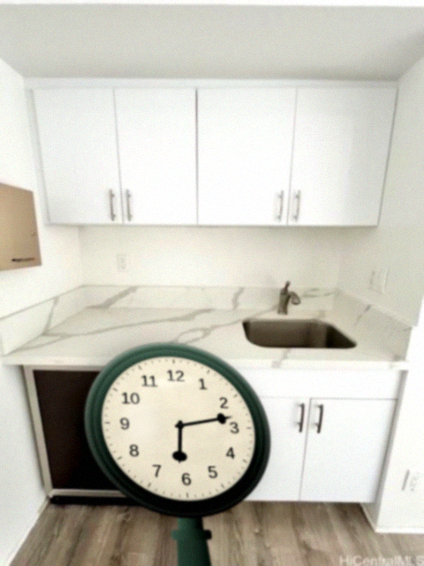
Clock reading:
{"hour": 6, "minute": 13}
